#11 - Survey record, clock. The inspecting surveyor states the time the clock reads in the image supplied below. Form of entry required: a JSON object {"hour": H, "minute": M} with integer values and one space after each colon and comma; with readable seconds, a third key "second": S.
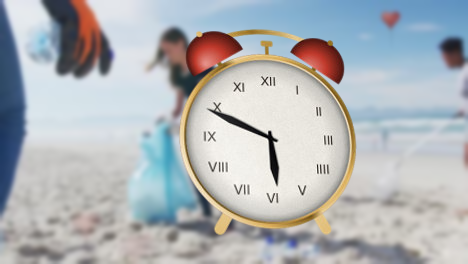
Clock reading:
{"hour": 5, "minute": 49}
